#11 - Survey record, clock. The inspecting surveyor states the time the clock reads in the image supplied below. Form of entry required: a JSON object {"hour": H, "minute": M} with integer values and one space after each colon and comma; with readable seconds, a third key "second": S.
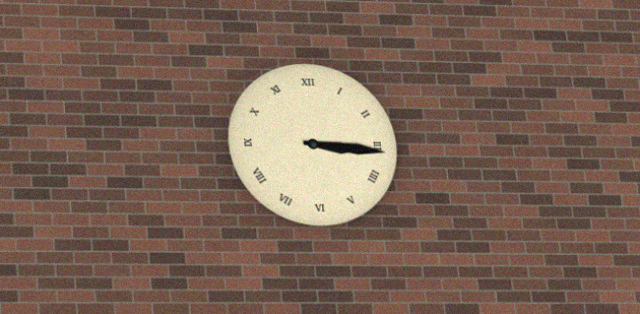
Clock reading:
{"hour": 3, "minute": 16}
